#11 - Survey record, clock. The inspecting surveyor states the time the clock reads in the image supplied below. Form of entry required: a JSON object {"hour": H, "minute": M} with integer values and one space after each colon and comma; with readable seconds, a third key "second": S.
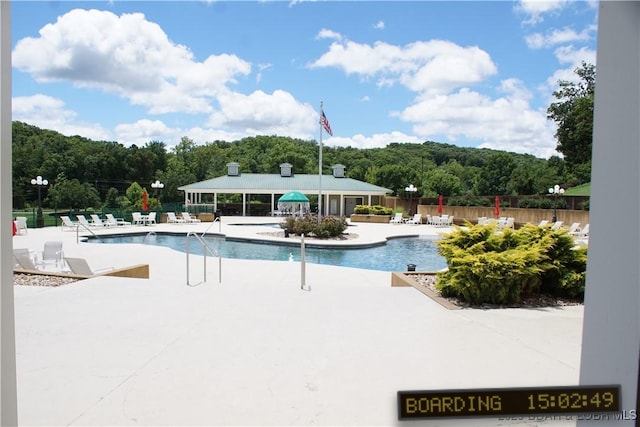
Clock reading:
{"hour": 15, "minute": 2, "second": 49}
